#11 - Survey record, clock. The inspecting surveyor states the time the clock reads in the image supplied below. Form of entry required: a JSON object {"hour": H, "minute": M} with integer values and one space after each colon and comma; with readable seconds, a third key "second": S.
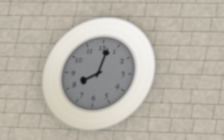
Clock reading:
{"hour": 8, "minute": 2}
